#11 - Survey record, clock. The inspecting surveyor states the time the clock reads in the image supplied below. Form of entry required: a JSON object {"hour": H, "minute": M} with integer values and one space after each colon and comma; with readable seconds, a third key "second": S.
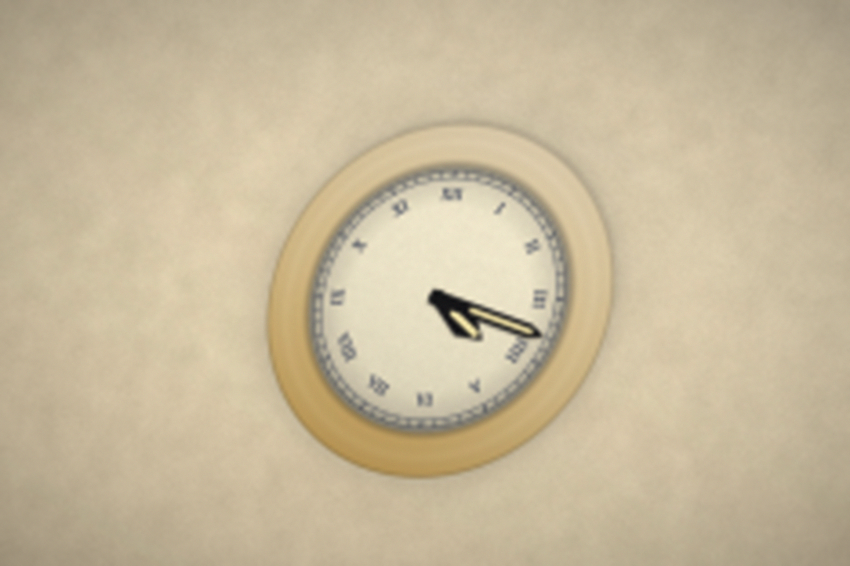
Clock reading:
{"hour": 4, "minute": 18}
